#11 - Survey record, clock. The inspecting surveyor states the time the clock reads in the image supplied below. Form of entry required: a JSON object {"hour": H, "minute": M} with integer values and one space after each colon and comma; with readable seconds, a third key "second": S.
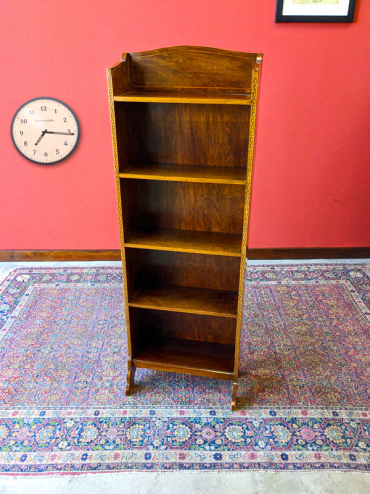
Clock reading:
{"hour": 7, "minute": 16}
